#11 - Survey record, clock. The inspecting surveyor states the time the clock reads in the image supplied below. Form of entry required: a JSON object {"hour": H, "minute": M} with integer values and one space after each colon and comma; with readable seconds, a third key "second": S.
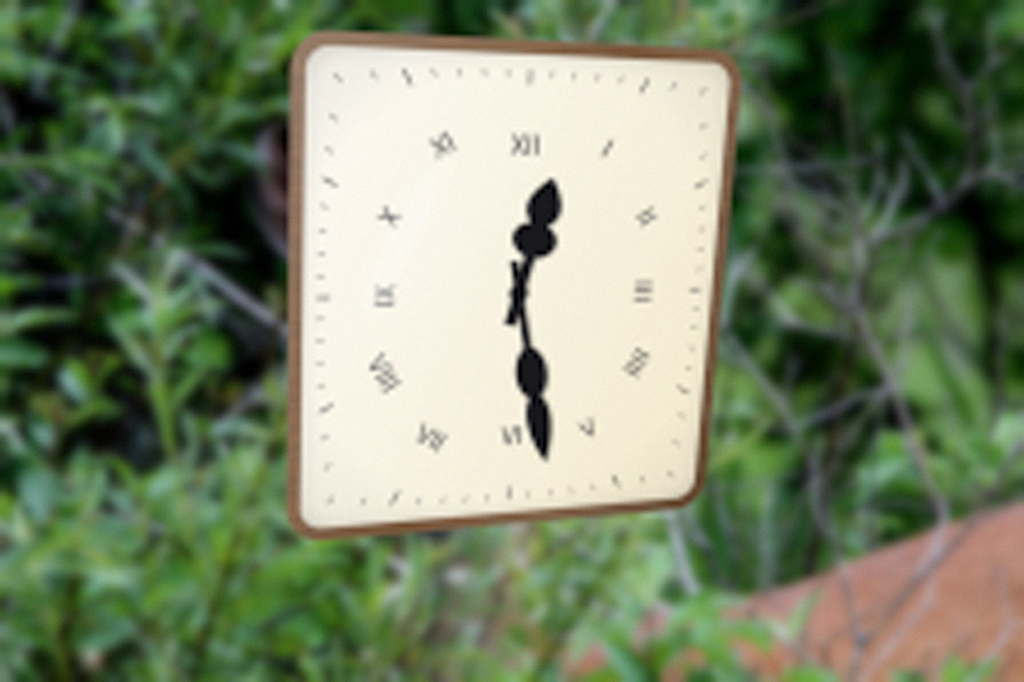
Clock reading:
{"hour": 12, "minute": 28}
